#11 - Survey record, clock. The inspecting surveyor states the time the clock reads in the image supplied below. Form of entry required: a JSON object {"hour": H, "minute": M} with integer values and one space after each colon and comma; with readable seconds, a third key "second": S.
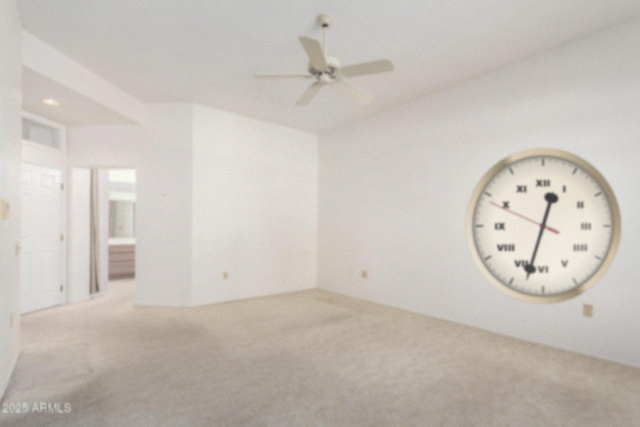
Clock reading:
{"hour": 12, "minute": 32, "second": 49}
